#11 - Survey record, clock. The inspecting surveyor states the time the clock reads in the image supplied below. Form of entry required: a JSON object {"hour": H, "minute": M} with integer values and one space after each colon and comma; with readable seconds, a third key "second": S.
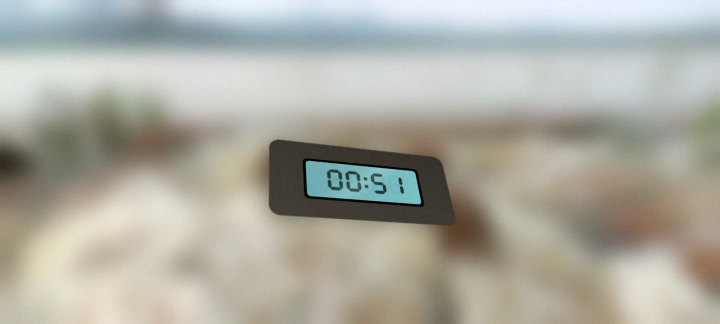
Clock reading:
{"hour": 0, "minute": 51}
